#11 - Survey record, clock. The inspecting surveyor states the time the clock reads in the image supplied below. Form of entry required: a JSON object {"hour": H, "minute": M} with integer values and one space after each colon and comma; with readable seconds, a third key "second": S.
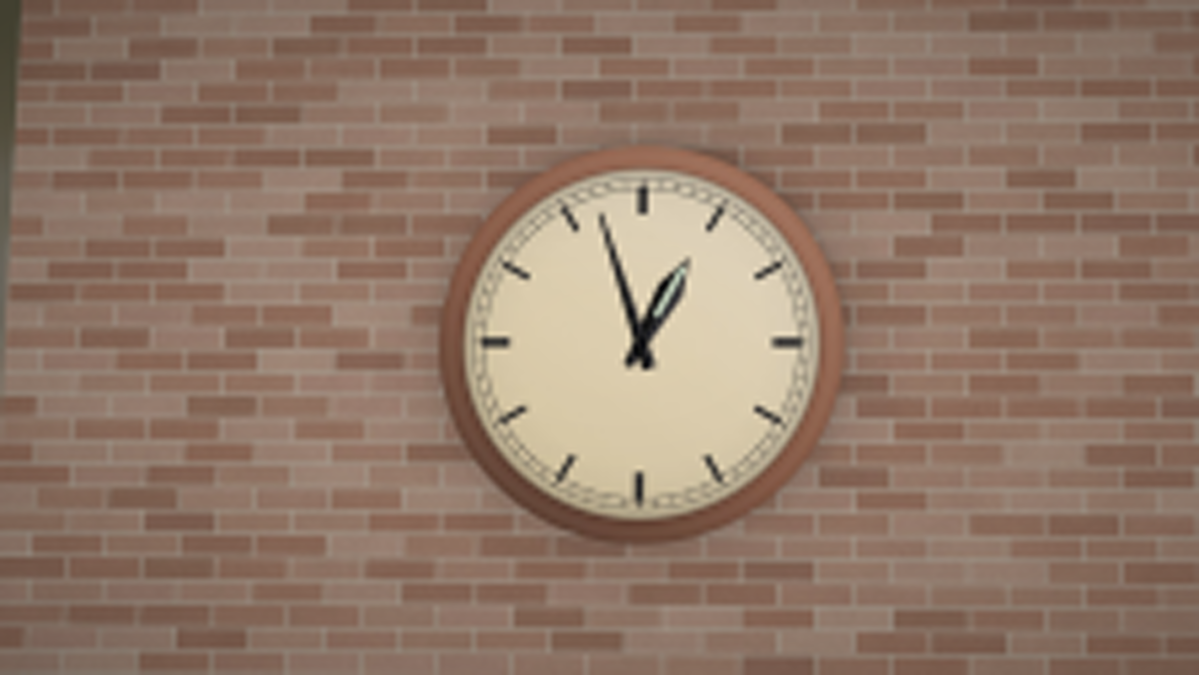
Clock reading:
{"hour": 12, "minute": 57}
